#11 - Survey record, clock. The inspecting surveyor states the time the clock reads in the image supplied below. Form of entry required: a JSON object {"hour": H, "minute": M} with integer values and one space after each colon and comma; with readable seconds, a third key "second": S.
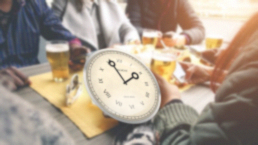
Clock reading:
{"hour": 1, "minute": 56}
